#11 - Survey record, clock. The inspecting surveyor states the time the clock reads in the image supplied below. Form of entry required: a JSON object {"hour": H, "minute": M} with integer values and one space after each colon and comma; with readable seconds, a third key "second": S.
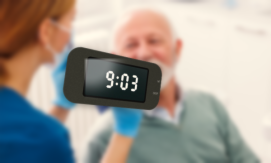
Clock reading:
{"hour": 9, "minute": 3}
